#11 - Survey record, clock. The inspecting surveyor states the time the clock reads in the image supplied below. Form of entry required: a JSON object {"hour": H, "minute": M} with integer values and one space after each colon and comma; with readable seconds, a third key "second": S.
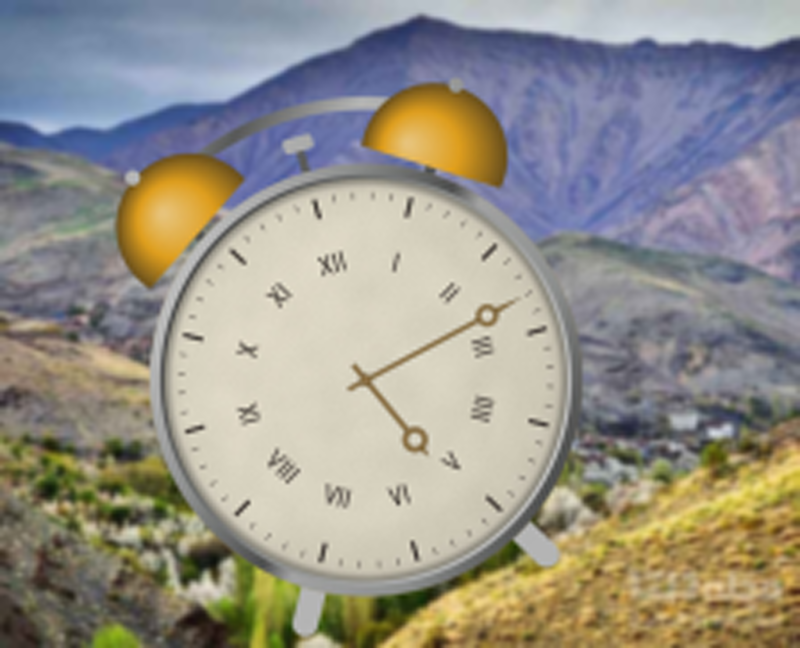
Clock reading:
{"hour": 5, "minute": 13}
